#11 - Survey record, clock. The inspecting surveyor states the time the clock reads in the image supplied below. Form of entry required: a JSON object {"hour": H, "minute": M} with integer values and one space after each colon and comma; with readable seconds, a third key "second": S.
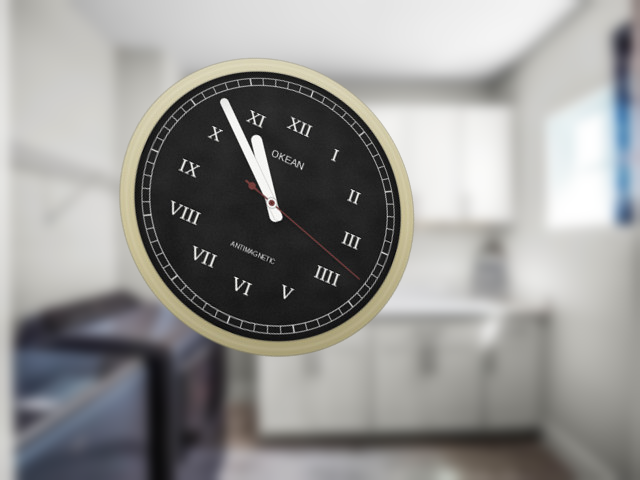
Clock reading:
{"hour": 10, "minute": 52, "second": 18}
